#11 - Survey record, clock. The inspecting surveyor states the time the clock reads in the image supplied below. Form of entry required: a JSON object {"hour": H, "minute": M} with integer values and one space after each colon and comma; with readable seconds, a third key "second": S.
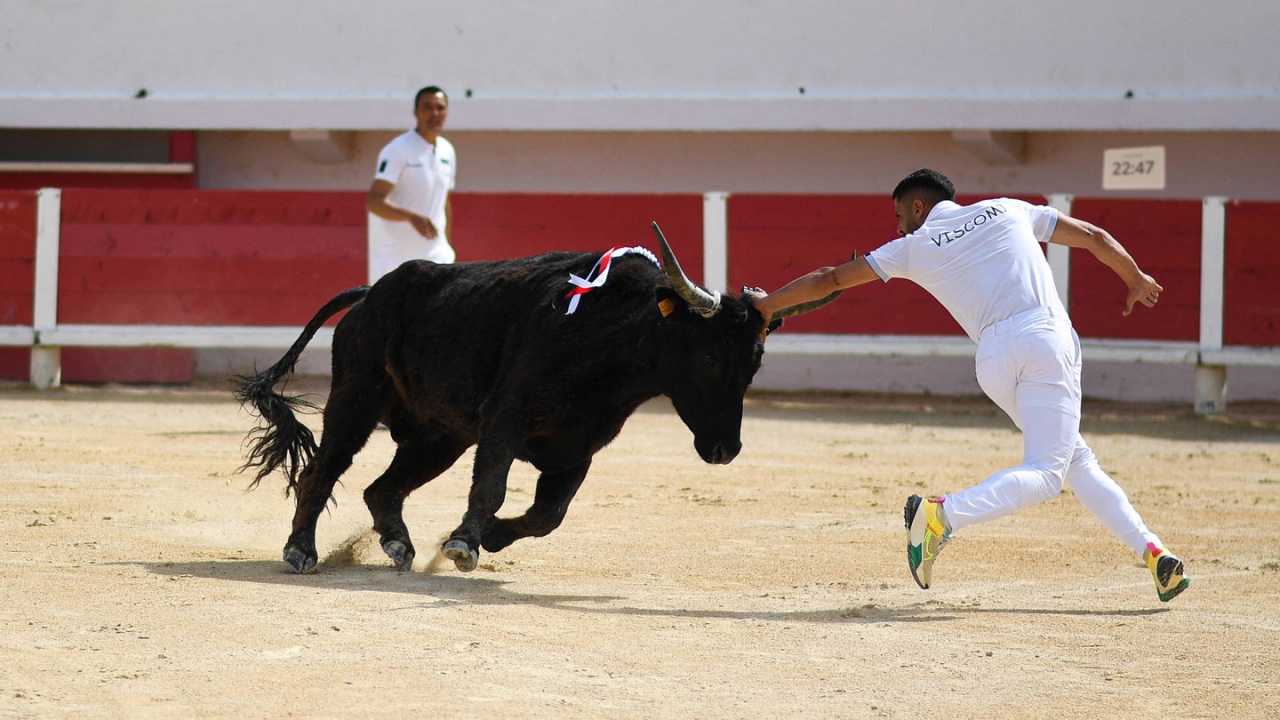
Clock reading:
{"hour": 22, "minute": 47}
